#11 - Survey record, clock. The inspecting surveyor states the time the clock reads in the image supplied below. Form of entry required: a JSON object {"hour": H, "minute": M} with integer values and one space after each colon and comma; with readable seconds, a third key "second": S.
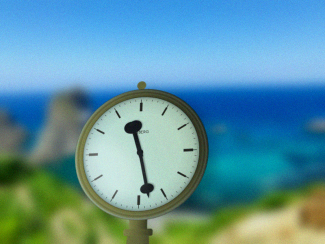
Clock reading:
{"hour": 11, "minute": 28}
